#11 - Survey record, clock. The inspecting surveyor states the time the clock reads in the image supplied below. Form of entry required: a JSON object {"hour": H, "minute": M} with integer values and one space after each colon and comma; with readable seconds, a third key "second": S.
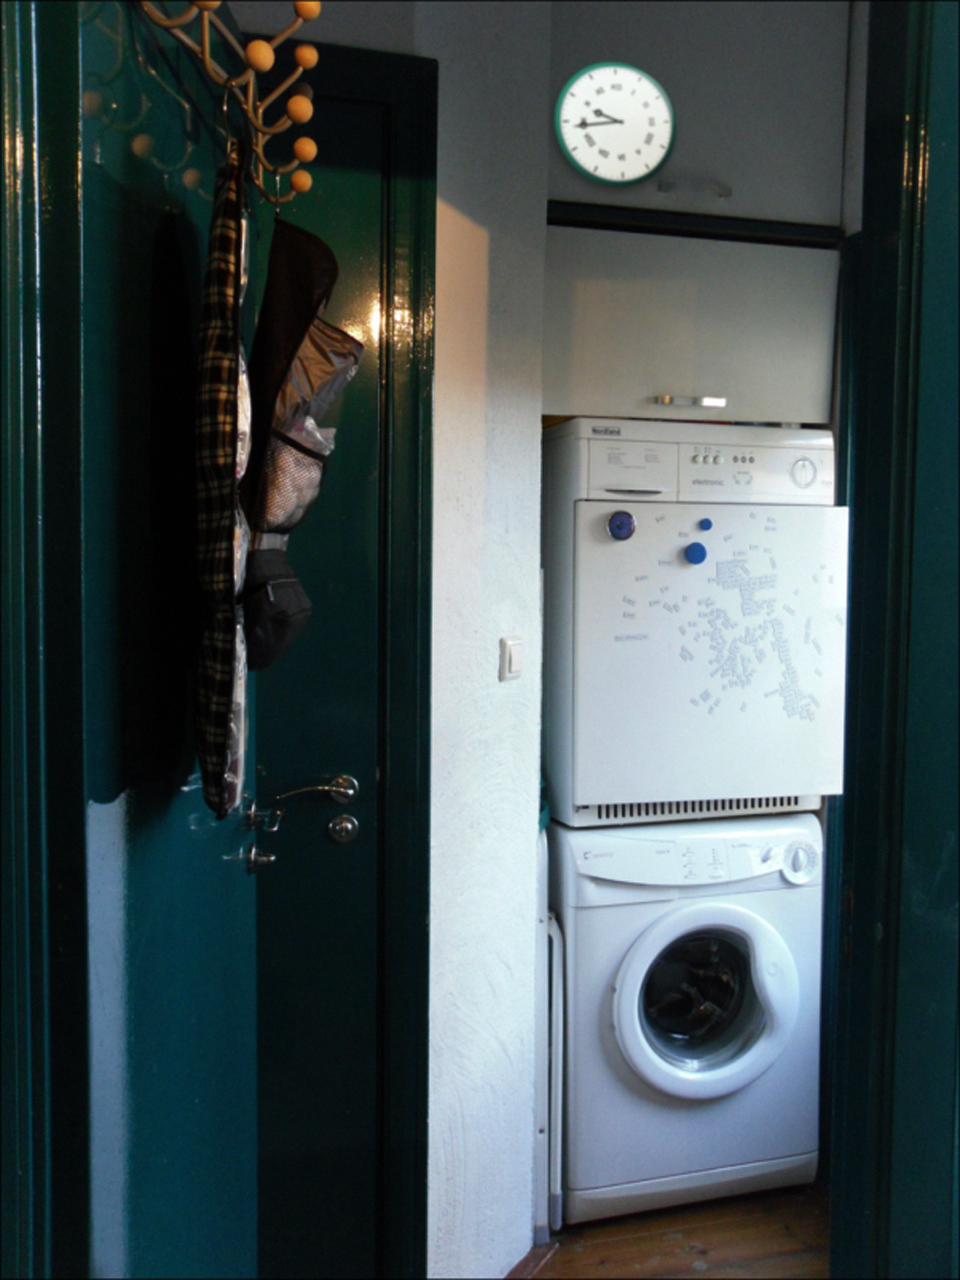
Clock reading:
{"hour": 9, "minute": 44}
